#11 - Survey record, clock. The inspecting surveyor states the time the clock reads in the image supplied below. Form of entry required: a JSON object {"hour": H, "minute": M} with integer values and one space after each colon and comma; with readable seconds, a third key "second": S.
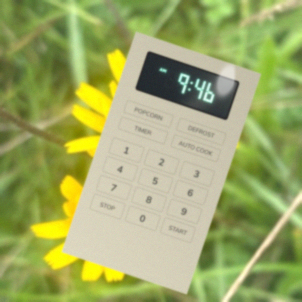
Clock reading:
{"hour": 9, "minute": 46}
